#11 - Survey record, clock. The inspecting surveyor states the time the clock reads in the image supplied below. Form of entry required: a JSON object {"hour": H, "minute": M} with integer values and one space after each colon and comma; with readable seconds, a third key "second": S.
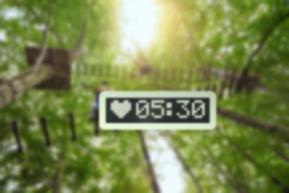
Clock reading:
{"hour": 5, "minute": 30}
